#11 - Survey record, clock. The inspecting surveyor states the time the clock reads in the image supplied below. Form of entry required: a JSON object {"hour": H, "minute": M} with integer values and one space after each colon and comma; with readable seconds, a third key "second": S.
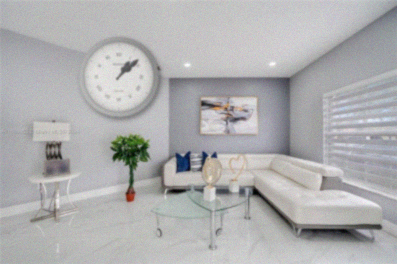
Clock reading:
{"hour": 1, "minute": 8}
